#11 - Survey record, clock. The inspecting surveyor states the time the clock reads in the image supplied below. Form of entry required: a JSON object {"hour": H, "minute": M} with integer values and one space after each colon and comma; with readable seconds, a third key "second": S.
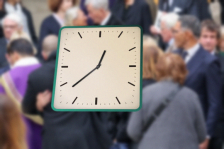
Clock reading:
{"hour": 12, "minute": 38}
